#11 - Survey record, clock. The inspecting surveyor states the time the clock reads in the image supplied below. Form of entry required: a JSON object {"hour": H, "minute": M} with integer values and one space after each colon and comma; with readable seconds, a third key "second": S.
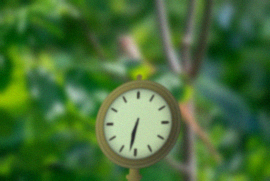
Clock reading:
{"hour": 6, "minute": 32}
